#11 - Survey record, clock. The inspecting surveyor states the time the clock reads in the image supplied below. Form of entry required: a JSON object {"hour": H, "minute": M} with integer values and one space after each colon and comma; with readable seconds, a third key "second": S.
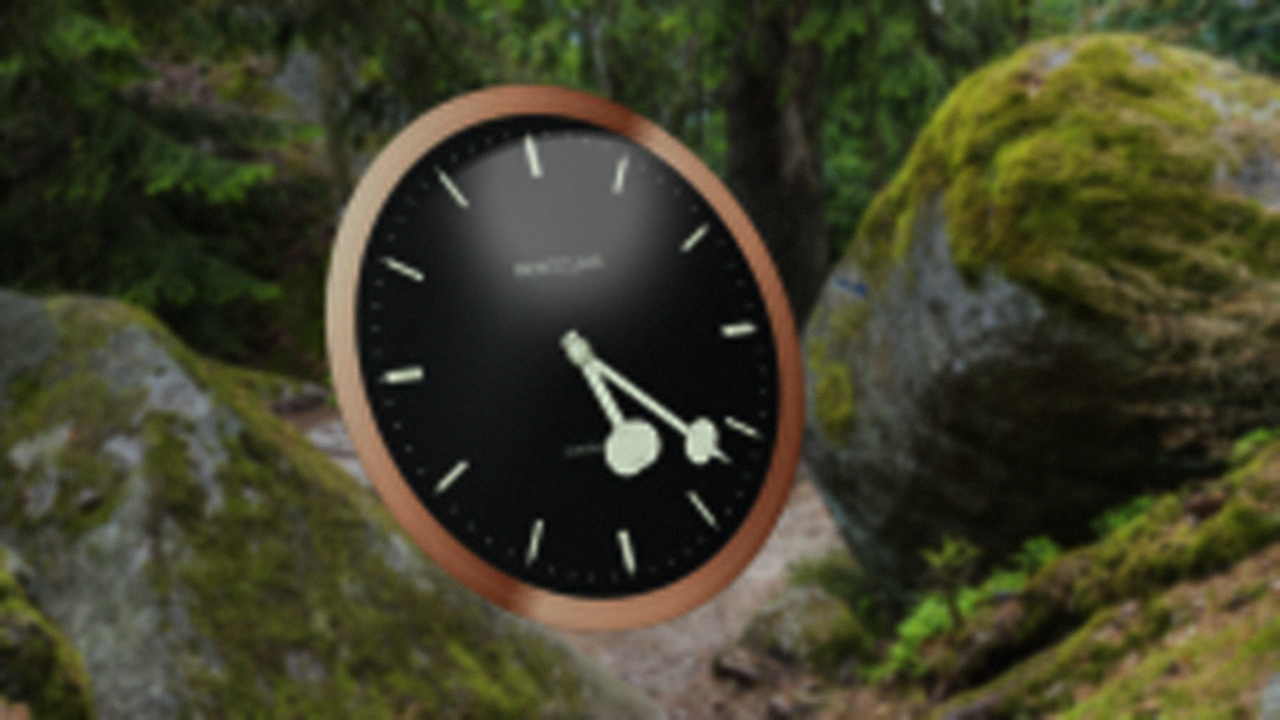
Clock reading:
{"hour": 5, "minute": 22}
